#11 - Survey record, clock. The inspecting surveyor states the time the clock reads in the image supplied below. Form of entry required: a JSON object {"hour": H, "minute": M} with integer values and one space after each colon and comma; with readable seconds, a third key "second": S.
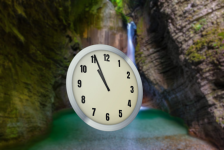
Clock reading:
{"hour": 10, "minute": 56}
